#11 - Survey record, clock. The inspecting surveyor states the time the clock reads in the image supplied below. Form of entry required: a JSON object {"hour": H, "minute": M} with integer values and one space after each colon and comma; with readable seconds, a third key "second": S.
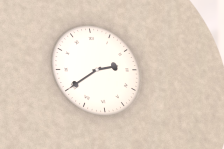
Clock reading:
{"hour": 2, "minute": 40}
